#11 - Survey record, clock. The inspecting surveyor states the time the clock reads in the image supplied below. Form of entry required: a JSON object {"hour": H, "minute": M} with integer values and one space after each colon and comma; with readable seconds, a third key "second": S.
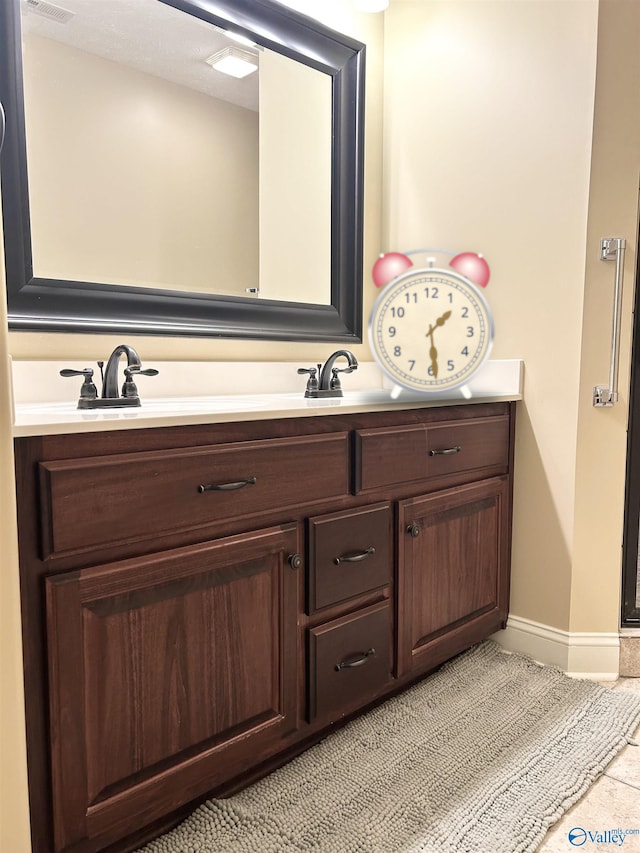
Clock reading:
{"hour": 1, "minute": 29}
